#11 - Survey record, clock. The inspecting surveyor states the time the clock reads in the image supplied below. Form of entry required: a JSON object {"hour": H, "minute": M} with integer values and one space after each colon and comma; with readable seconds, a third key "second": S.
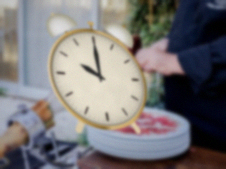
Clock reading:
{"hour": 10, "minute": 0}
